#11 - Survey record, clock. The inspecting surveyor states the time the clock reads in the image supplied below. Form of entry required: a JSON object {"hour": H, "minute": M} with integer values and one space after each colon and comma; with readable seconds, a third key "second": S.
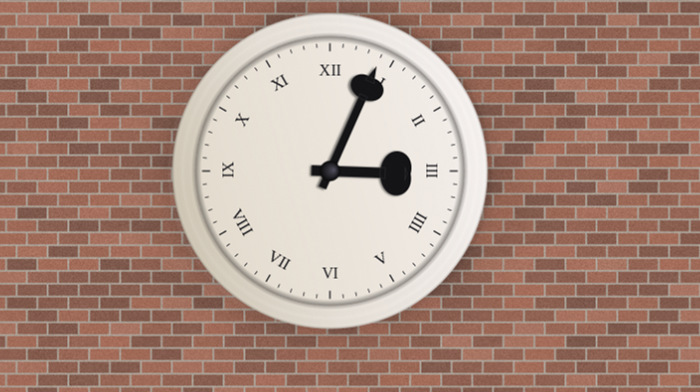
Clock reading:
{"hour": 3, "minute": 4}
